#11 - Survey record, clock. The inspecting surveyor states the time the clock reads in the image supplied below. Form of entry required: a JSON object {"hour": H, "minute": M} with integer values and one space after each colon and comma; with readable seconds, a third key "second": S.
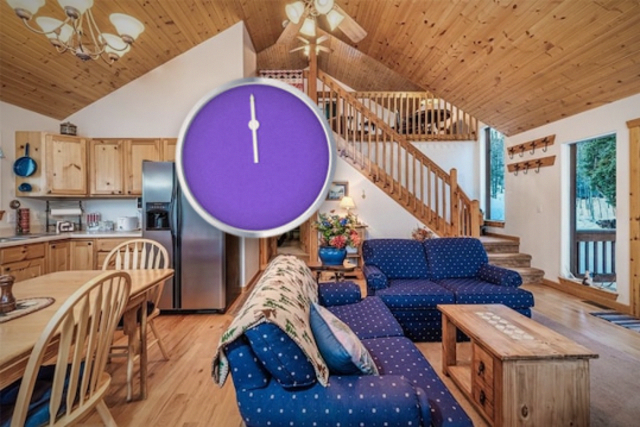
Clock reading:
{"hour": 12, "minute": 0}
